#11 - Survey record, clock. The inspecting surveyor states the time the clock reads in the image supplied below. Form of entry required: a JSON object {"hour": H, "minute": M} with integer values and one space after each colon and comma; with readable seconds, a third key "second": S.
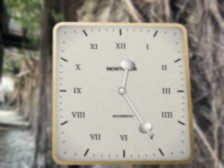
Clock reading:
{"hour": 12, "minute": 25}
